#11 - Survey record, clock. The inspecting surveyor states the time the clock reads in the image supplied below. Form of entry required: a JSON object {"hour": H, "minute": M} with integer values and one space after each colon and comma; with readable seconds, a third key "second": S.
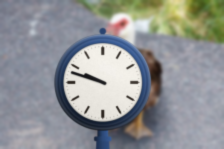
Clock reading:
{"hour": 9, "minute": 48}
